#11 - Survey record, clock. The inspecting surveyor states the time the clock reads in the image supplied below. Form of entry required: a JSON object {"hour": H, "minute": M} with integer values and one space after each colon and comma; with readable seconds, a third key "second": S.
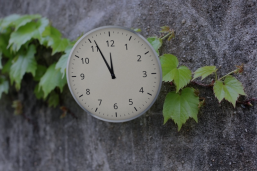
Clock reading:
{"hour": 11, "minute": 56}
